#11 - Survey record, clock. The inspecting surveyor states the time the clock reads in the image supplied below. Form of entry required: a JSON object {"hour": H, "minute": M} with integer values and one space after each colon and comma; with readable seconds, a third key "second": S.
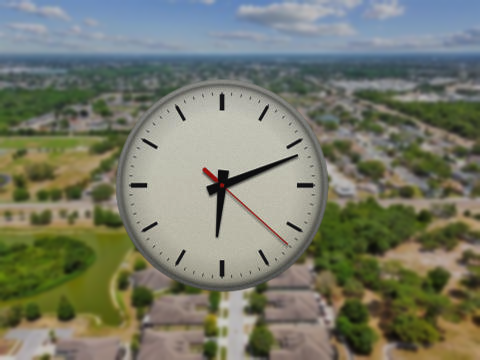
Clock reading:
{"hour": 6, "minute": 11, "second": 22}
